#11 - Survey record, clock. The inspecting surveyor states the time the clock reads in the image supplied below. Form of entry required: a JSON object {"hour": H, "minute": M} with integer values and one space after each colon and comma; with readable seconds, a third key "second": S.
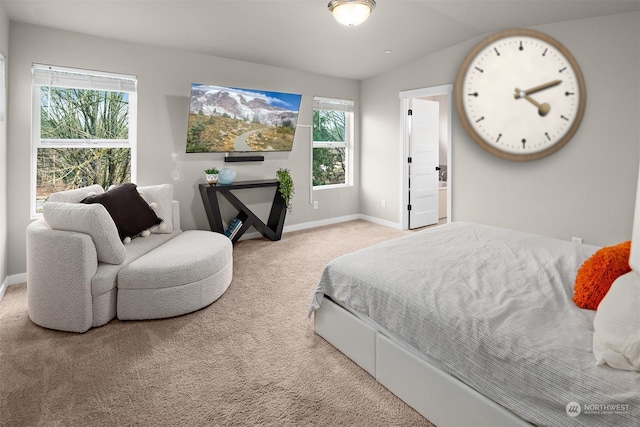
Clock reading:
{"hour": 4, "minute": 12}
